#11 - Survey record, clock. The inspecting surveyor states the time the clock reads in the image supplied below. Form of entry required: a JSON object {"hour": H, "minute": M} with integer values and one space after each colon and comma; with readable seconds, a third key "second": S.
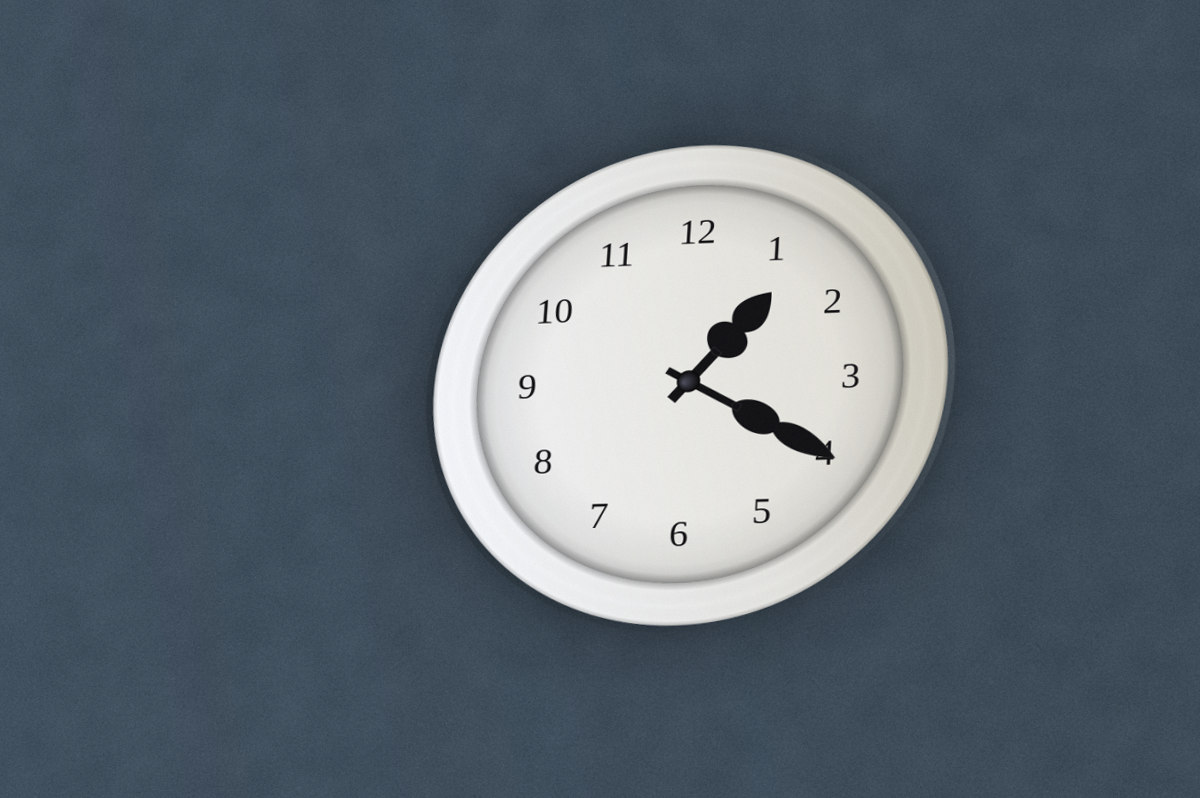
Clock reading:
{"hour": 1, "minute": 20}
